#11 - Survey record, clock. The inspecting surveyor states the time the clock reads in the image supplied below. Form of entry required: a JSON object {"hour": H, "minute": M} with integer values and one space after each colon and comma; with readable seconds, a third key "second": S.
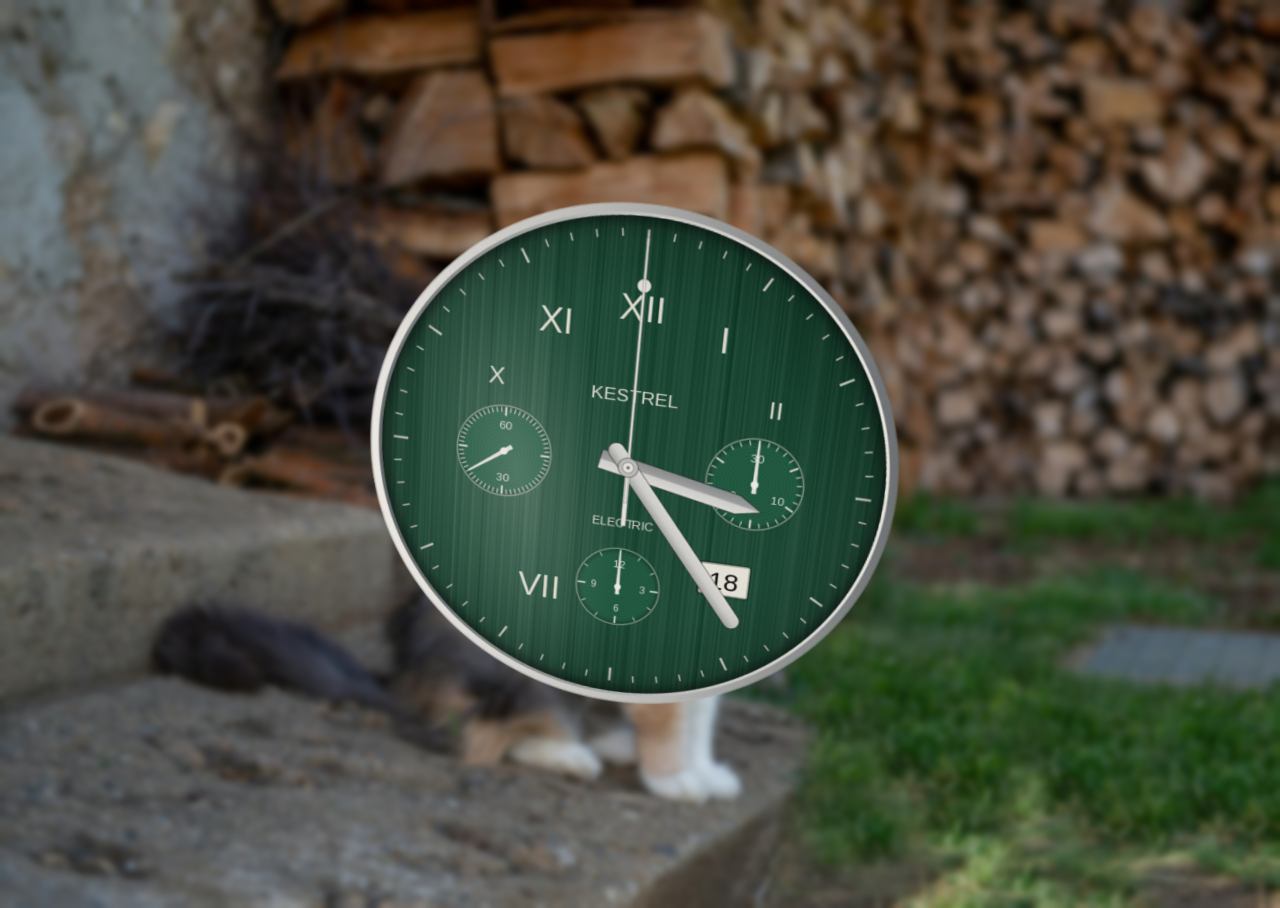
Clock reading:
{"hour": 3, "minute": 23, "second": 39}
